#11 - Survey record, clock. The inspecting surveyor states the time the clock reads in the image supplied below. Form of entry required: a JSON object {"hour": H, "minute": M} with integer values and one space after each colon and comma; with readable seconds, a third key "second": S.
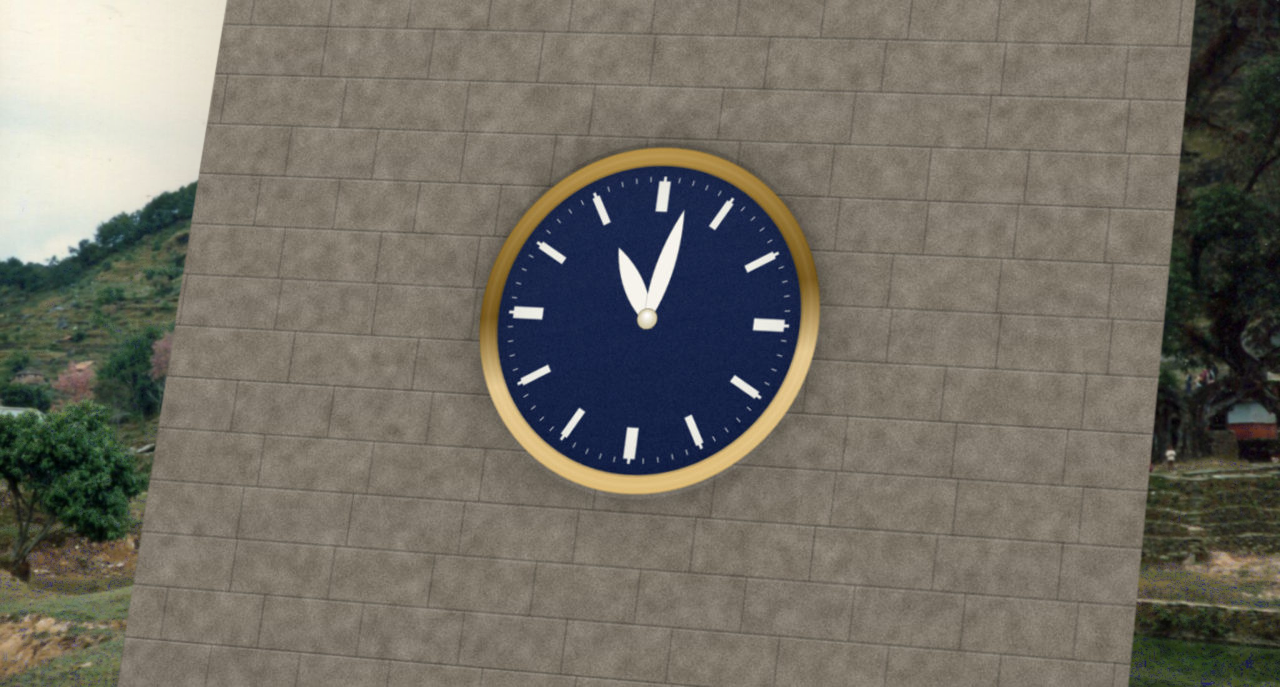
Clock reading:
{"hour": 11, "minute": 2}
